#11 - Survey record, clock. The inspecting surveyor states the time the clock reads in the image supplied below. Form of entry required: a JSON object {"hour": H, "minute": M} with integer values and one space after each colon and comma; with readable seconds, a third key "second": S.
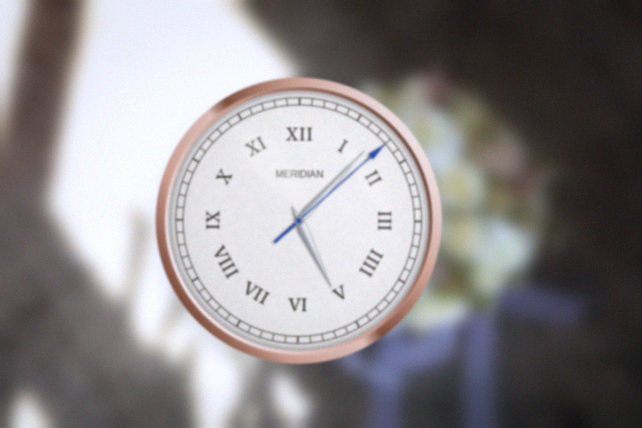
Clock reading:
{"hour": 5, "minute": 7, "second": 8}
